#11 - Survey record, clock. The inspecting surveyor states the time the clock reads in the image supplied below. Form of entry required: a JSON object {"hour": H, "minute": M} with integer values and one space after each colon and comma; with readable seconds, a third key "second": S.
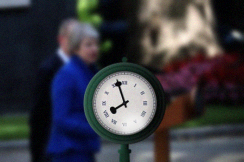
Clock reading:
{"hour": 7, "minute": 57}
